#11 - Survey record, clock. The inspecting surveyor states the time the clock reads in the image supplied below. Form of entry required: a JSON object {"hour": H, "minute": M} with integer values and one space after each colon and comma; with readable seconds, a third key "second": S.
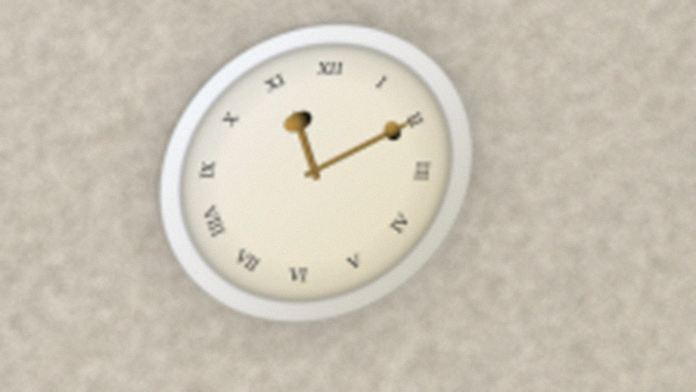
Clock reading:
{"hour": 11, "minute": 10}
